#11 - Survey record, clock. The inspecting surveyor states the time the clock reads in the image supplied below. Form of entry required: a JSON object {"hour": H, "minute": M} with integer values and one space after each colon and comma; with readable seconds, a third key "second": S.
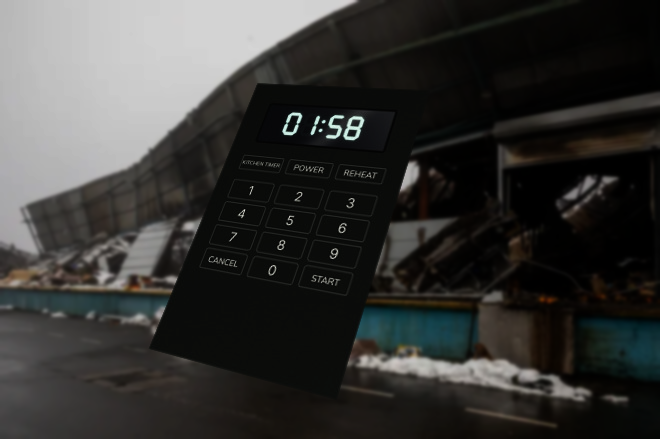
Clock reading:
{"hour": 1, "minute": 58}
